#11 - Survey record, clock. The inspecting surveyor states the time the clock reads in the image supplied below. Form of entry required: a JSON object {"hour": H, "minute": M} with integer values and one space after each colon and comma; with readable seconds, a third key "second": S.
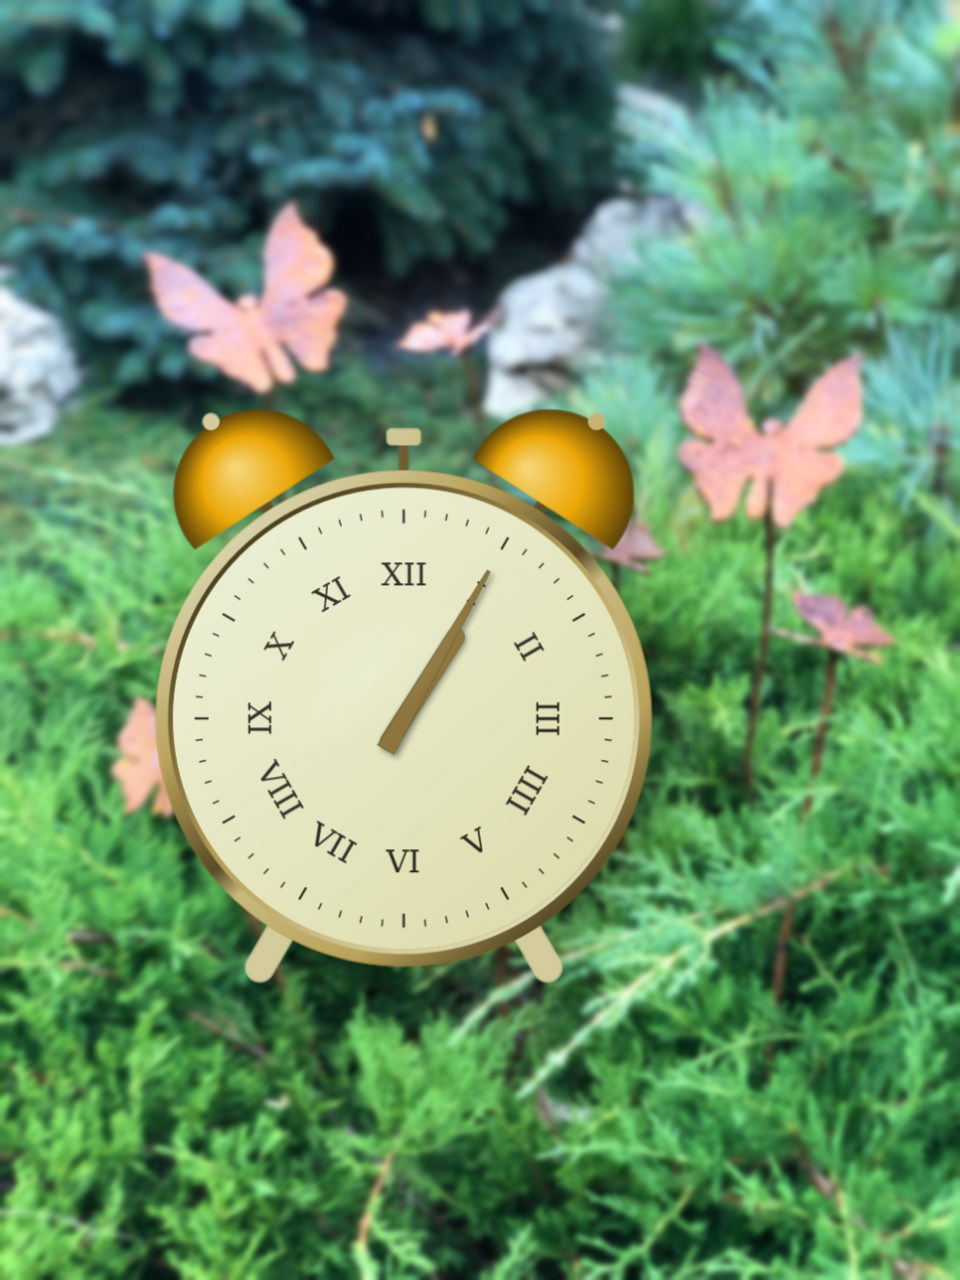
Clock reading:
{"hour": 1, "minute": 5}
